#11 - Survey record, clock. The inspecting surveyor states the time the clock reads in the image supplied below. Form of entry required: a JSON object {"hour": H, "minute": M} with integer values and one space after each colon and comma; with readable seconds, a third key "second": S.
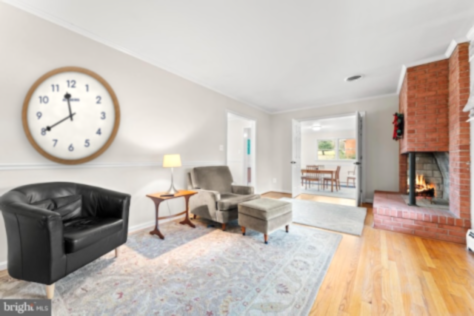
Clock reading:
{"hour": 11, "minute": 40}
